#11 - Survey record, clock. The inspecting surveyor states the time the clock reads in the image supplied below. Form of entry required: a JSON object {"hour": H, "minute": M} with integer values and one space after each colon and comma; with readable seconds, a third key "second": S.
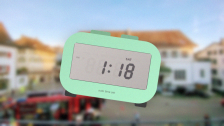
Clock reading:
{"hour": 1, "minute": 18}
